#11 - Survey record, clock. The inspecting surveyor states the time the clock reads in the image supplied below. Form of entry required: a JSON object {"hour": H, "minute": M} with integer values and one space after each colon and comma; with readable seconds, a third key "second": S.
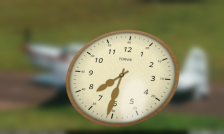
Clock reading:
{"hour": 7, "minute": 31}
